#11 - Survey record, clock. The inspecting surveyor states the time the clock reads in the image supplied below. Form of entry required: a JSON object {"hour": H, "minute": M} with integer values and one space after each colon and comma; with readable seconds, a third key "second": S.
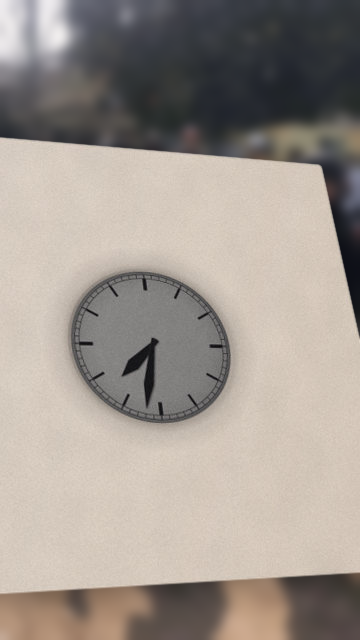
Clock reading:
{"hour": 7, "minute": 32}
